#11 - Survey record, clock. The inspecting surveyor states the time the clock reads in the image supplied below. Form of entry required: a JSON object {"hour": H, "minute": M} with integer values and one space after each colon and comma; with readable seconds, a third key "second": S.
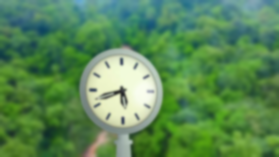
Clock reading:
{"hour": 5, "minute": 42}
